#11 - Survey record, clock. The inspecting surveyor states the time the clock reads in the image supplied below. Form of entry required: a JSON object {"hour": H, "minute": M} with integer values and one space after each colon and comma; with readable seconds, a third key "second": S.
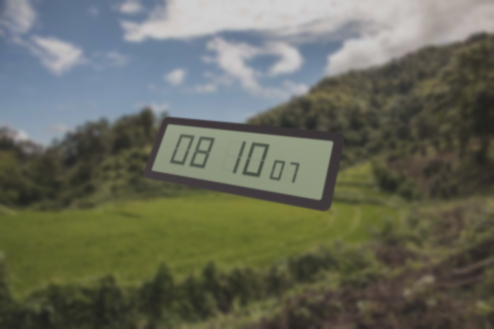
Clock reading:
{"hour": 8, "minute": 10, "second": 7}
